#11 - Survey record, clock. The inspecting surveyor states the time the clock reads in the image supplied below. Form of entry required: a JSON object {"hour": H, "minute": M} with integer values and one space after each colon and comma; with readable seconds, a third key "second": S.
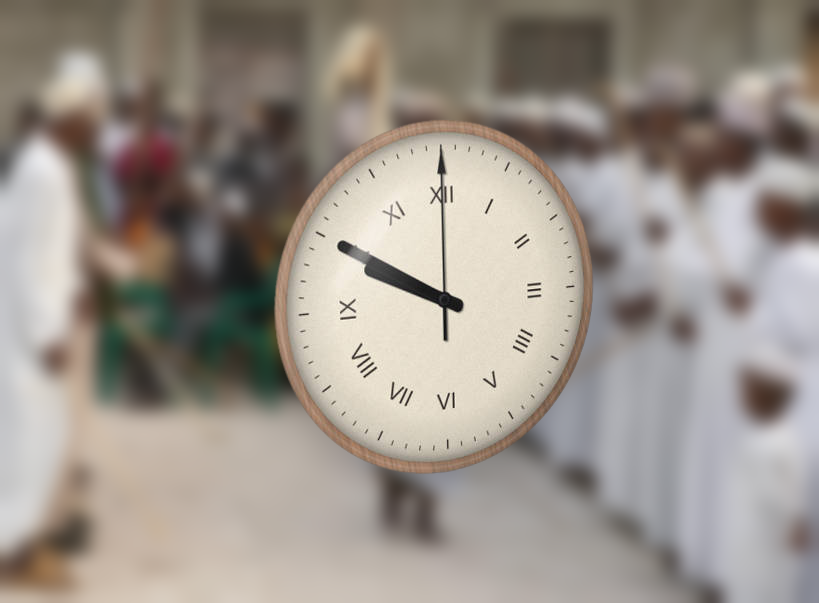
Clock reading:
{"hour": 9, "minute": 50, "second": 0}
